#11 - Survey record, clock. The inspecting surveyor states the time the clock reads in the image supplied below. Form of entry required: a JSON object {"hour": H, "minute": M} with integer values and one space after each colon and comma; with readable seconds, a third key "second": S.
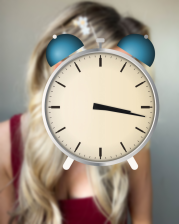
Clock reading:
{"hour": 3, "minute": 17}
